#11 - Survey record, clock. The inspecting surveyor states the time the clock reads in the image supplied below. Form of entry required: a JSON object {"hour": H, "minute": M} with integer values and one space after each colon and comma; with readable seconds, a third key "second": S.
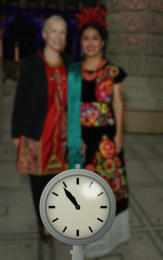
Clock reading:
{"hour": 10, "minute": 54}
